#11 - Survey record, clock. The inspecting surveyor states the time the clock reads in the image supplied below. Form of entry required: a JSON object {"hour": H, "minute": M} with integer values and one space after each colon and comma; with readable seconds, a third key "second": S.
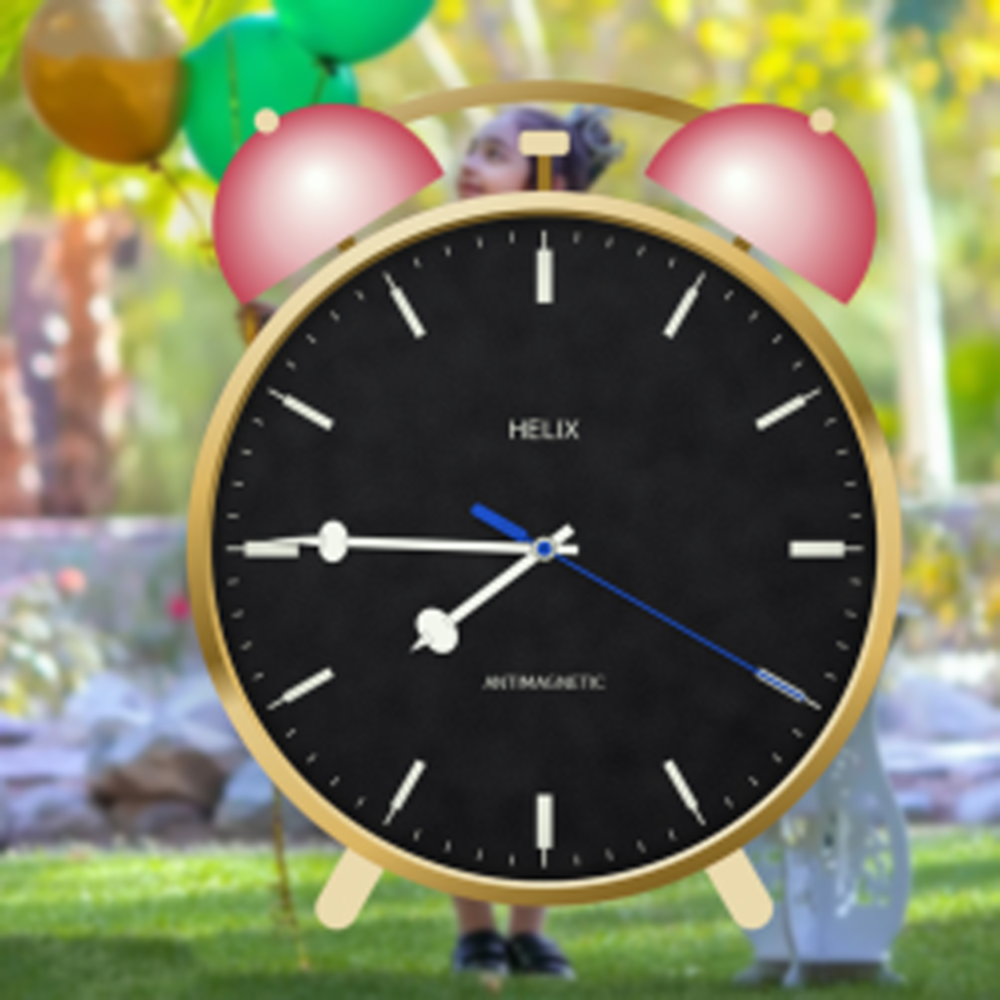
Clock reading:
{"hour": 7, "minute": 45, "second": 20}
